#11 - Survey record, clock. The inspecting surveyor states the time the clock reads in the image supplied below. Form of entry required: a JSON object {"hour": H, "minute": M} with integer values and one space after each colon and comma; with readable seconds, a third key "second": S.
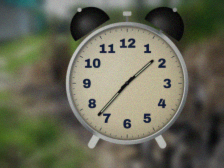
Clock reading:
{"hour": 1, "minute": 37}
